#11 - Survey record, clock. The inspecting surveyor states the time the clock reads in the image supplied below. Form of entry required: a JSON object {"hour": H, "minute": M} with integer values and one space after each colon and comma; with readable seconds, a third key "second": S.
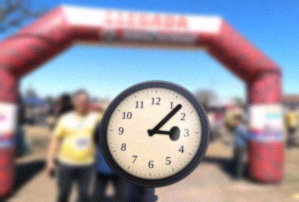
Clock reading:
{"hour": 3, "minute": 7}
